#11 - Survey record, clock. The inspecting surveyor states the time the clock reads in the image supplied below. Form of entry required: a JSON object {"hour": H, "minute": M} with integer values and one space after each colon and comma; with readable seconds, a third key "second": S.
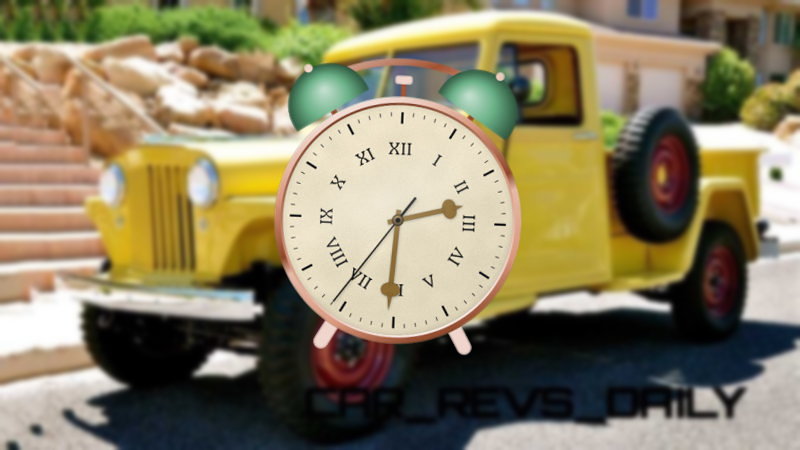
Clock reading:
{"hour": 2, "minute": 30, "second": 36}
